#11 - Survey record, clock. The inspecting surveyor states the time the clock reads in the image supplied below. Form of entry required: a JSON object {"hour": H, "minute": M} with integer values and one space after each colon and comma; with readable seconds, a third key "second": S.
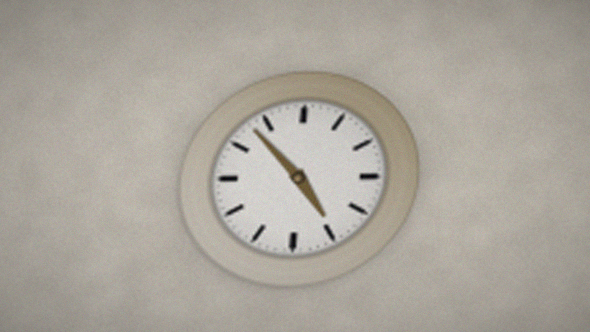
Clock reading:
{"hour": 4, "minute": 53}
